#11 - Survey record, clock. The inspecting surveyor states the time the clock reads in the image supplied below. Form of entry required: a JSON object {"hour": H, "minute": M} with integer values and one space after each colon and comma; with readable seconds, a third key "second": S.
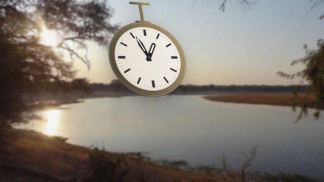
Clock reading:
{"hour": 12, "minute": 56}
